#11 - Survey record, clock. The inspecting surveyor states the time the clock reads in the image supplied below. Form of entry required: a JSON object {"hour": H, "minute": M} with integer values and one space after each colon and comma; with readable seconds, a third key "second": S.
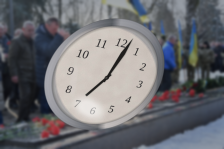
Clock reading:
{"hour": 7, "minute": 2}
